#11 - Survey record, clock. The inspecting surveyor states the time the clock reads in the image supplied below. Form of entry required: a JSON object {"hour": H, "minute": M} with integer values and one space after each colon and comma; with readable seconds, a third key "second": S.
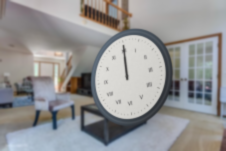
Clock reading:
{"hour": 12, "minute": 0}
